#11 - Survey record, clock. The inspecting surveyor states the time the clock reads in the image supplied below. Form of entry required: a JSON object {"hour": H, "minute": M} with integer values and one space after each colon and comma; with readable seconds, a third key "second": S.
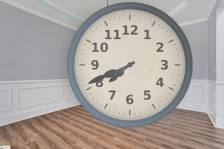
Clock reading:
{"hour": 7, "minute": 41}
